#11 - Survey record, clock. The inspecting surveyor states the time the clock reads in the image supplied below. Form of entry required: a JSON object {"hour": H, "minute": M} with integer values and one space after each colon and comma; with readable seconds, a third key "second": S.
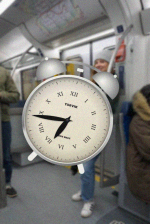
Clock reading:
{"hour": 6, "minute": 44}
